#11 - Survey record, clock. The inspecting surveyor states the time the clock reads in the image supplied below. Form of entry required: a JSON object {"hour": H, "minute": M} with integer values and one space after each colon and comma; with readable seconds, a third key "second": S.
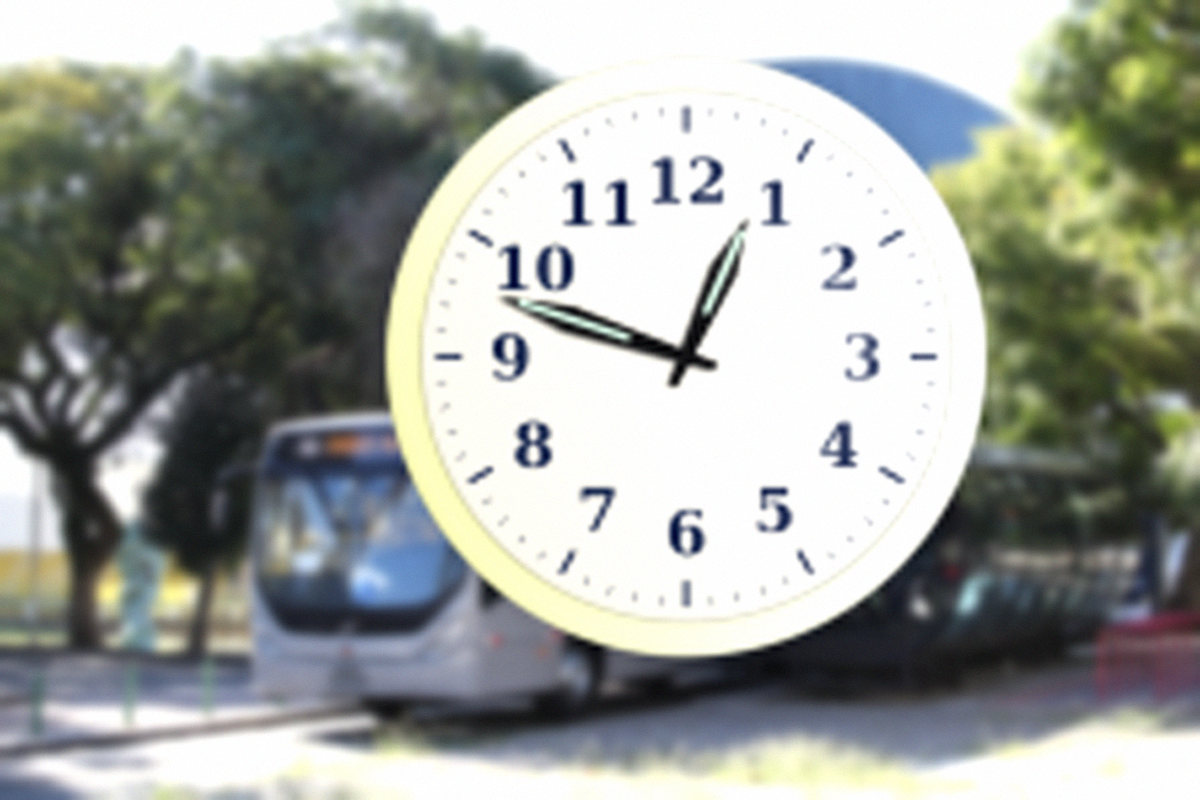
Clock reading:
{"hour": 12, "minute": 48}
